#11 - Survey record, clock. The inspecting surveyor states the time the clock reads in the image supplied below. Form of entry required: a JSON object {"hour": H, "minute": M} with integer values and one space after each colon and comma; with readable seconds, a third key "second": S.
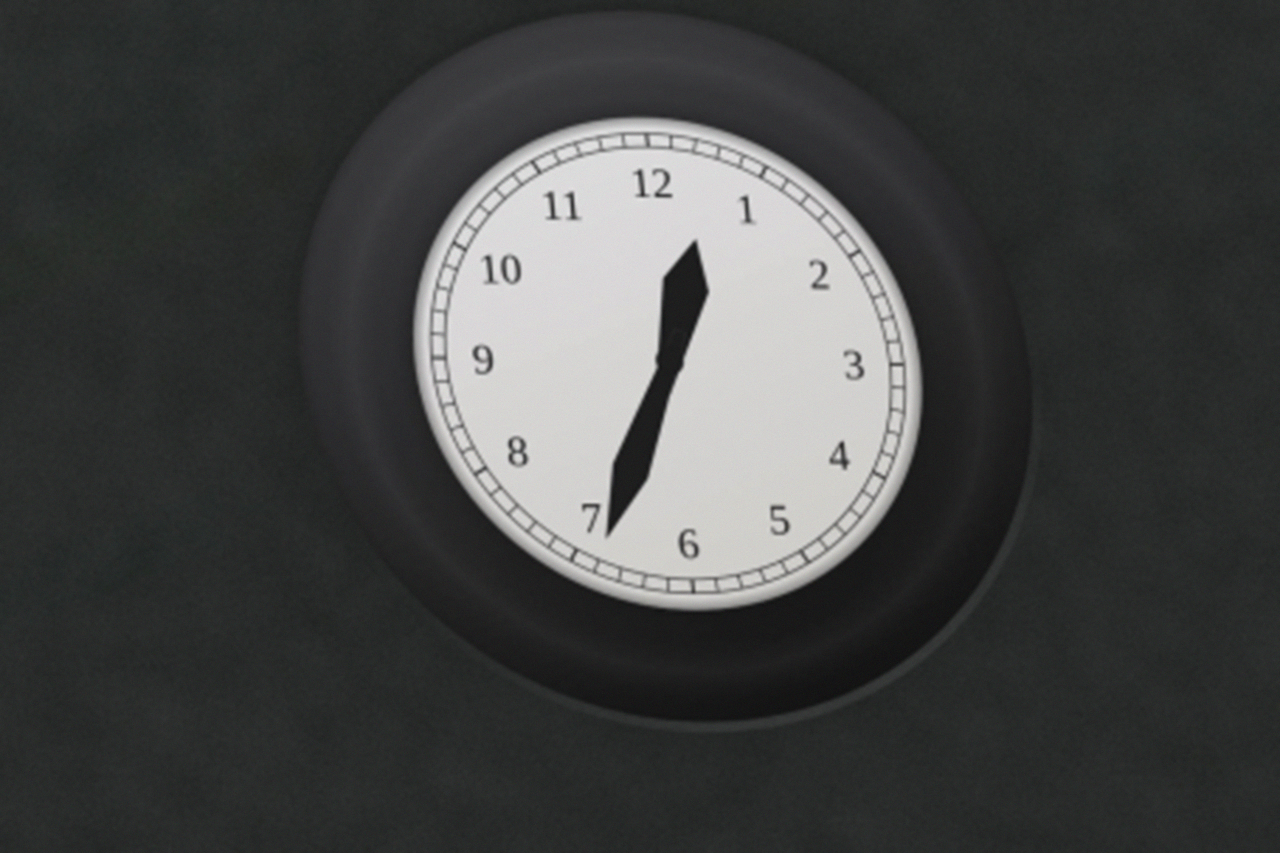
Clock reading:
{"hour": 12, "minute": 34}
